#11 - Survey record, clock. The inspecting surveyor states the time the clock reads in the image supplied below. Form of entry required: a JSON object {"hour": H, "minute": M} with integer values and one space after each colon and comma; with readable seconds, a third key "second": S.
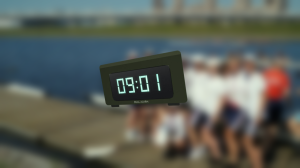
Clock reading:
{"hour": 9, "minute": 1}
